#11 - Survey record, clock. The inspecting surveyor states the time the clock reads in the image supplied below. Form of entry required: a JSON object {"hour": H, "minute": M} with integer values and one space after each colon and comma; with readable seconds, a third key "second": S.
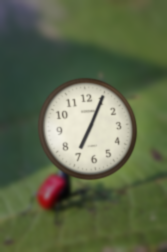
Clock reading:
{"hour": 7, "minute": 5}
